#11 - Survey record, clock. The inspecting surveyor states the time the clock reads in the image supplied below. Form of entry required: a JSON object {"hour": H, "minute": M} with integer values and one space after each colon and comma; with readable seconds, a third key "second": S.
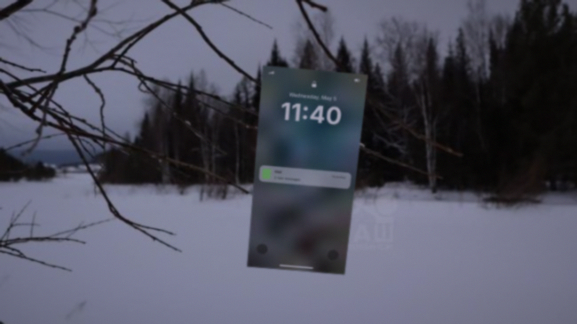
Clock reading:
{"hour": 11, "minute": 40}
